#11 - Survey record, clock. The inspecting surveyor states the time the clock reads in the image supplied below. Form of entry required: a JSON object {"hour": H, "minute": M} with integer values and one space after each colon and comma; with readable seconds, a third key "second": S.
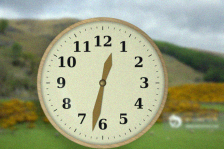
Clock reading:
{"hour": 12, "minute": 32}
